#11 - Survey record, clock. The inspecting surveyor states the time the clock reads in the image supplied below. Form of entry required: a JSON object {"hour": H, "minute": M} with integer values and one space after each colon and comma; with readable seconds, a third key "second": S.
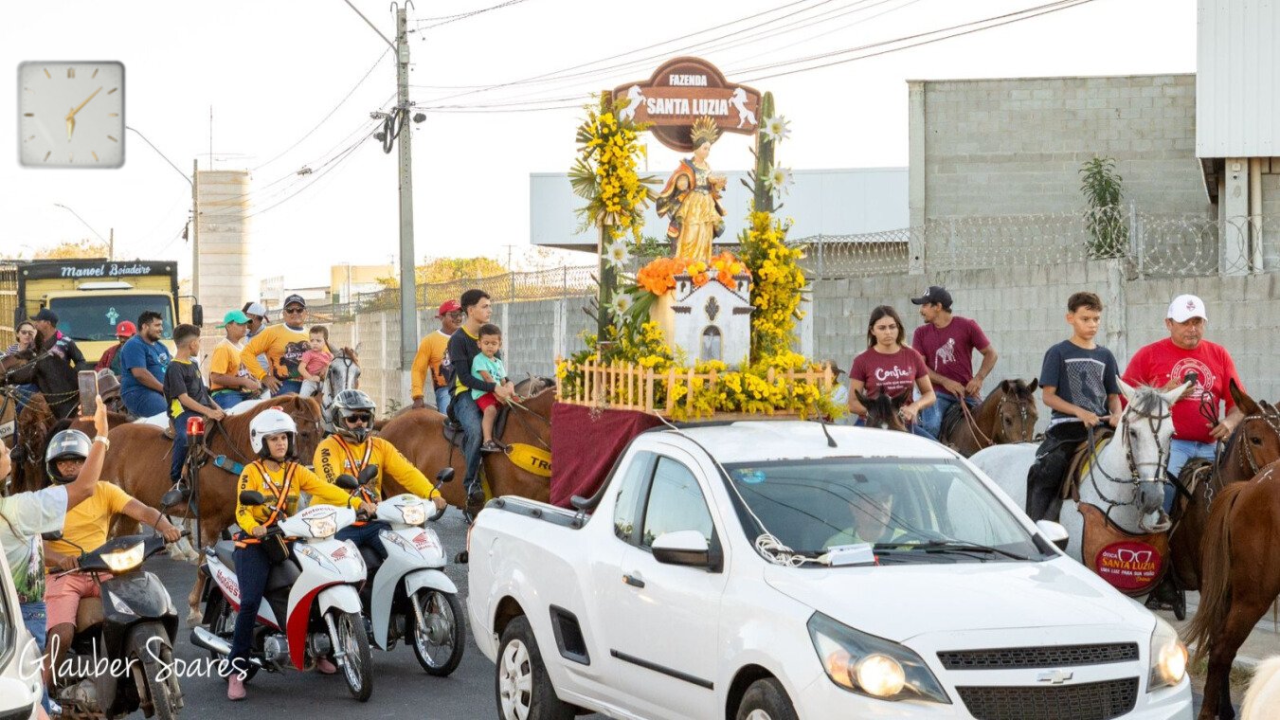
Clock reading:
{"hour": 6, "minute": 8}
